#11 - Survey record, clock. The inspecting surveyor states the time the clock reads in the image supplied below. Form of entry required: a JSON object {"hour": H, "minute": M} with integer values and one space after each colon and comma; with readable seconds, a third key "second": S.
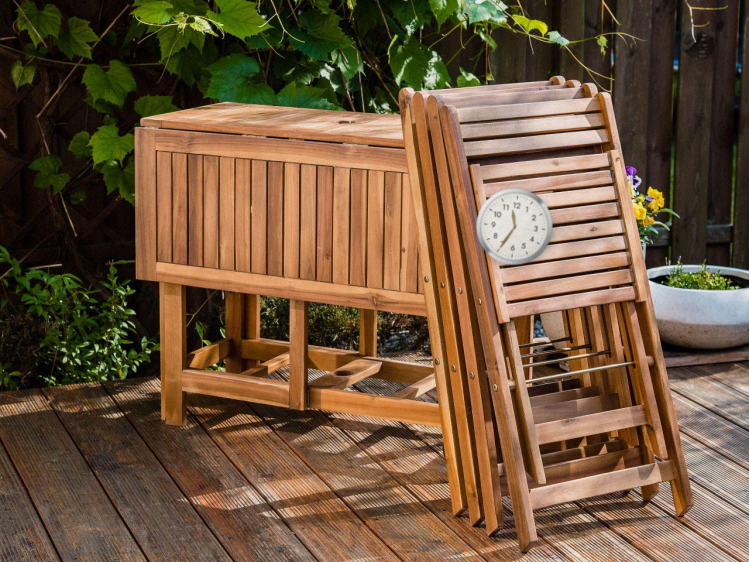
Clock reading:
{"hour": 11, "minute": 35}
